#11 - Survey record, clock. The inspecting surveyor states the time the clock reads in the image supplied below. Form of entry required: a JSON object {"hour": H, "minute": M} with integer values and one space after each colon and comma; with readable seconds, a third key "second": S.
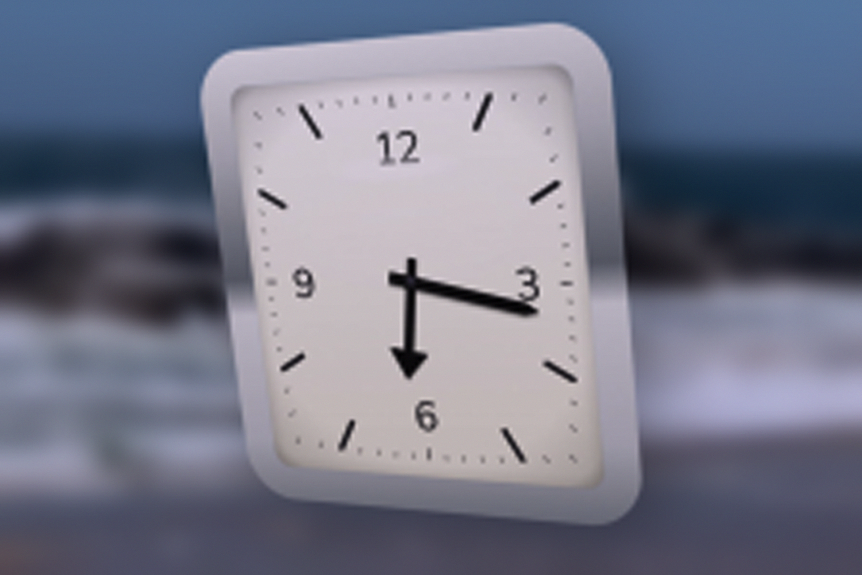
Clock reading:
{"hour": 6, "minute": 17}
